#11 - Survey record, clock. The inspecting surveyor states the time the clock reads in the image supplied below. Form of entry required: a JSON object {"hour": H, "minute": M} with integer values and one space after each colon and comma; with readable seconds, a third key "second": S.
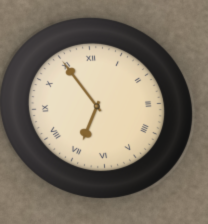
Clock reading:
{"hour": 6, "minute": 55}
